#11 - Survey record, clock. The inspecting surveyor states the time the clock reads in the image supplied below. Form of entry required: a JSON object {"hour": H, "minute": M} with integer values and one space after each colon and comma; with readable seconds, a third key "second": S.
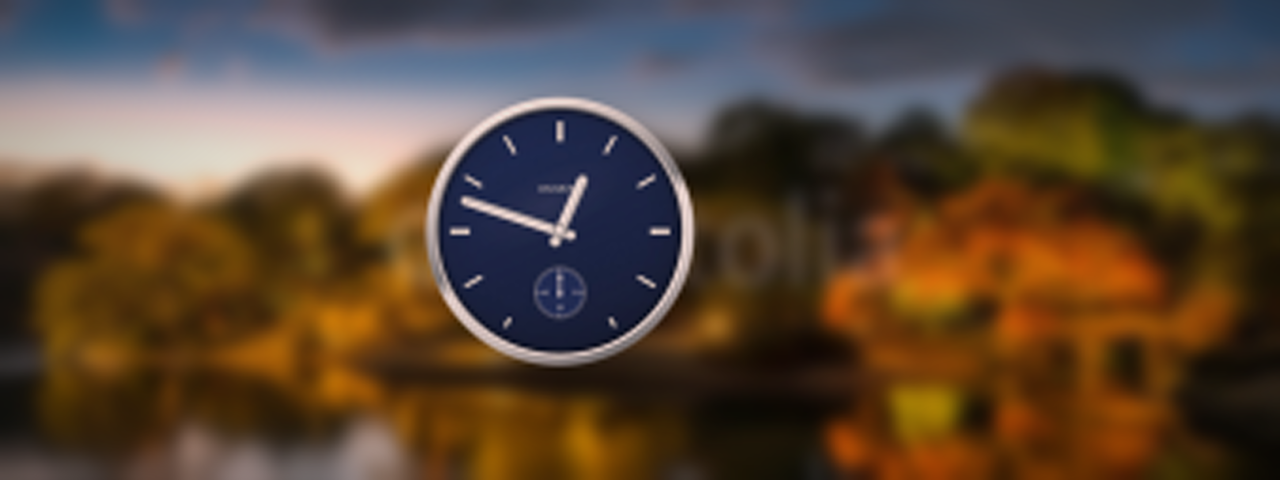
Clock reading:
{"hour": 12, "minute": 48}
